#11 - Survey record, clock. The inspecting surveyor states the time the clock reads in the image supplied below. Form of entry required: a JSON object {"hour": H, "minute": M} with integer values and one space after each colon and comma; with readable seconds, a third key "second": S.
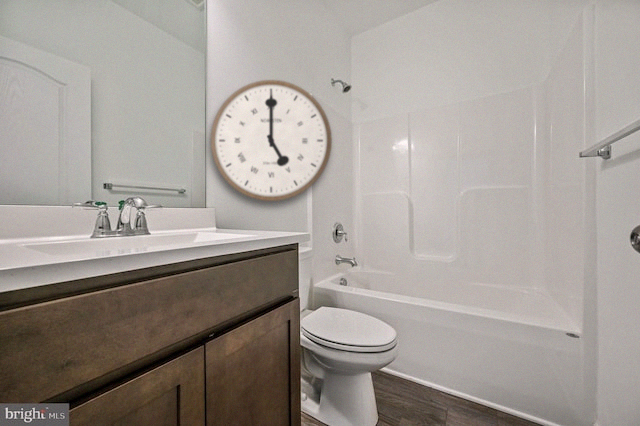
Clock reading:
{"hour": 5, "minute": 0}
